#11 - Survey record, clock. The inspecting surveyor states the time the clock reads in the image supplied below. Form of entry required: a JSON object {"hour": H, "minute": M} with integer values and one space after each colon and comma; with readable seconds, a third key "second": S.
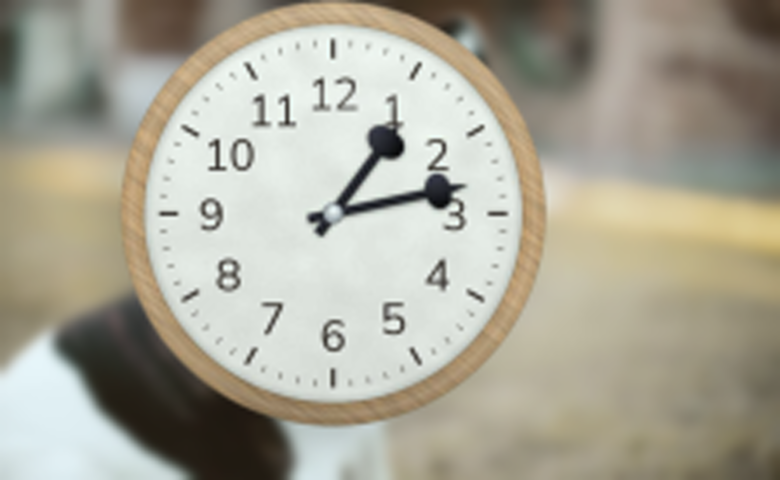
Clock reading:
{"hour": 1, "minute": 13}
